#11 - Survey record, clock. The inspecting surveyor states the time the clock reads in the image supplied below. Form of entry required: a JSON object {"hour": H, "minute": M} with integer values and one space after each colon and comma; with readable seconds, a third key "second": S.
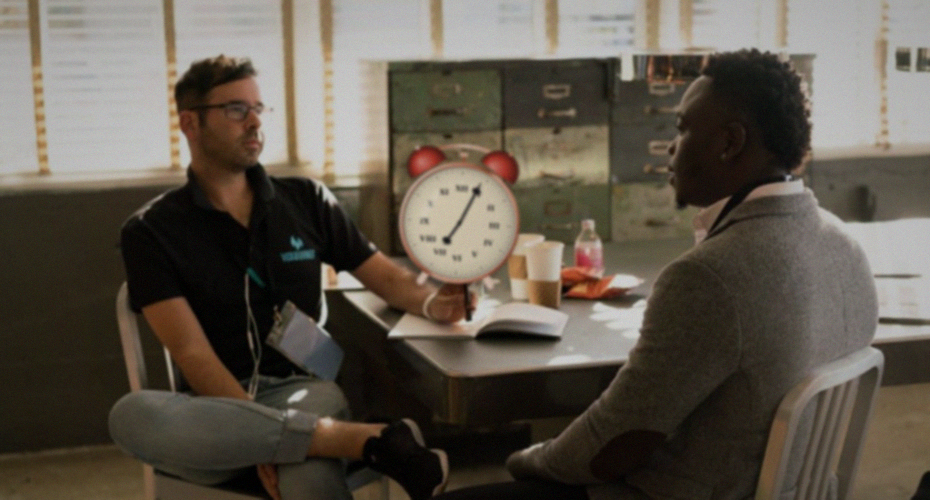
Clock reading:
{"hour": 7, "minute": 4}
